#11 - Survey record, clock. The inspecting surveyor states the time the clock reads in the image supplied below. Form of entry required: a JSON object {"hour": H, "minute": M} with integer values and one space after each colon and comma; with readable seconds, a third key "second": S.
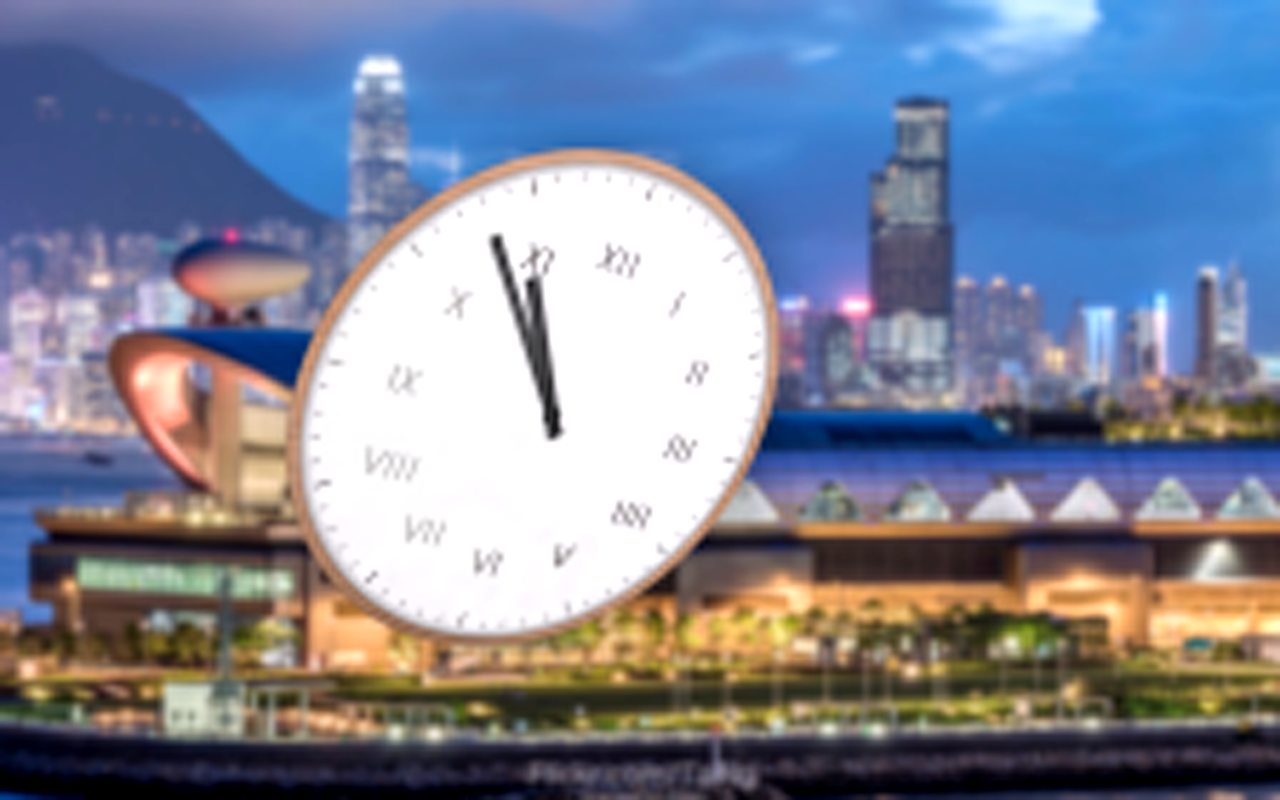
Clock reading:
{"hour": 10, "minute": 53}
